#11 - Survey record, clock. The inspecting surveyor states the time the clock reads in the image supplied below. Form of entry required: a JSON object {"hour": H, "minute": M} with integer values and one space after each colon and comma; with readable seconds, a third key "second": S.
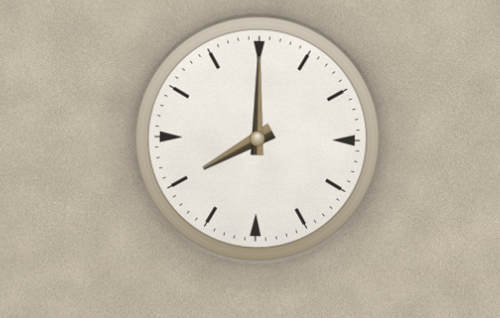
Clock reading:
{"hour": 8, "minute": 0}
